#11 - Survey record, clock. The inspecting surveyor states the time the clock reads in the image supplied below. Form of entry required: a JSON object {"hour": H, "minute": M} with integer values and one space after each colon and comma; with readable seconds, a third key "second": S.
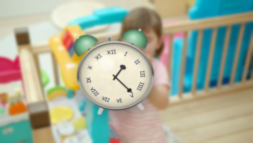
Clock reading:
{"hour": 1, "minute": 24}
